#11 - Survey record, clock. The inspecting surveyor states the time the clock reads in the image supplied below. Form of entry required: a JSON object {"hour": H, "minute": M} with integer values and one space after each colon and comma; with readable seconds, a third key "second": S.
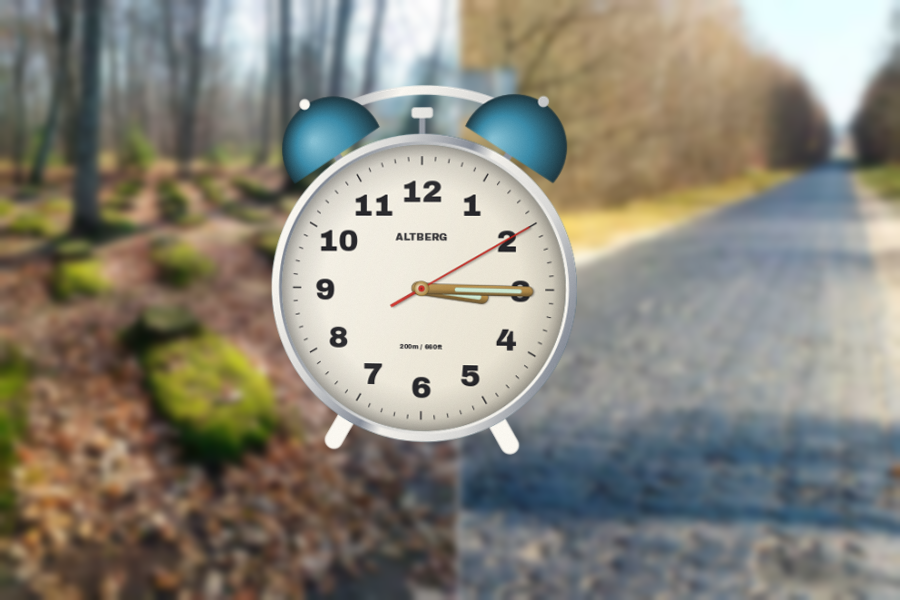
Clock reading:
{"hour": 3, "minute": 15, "second": 10}
